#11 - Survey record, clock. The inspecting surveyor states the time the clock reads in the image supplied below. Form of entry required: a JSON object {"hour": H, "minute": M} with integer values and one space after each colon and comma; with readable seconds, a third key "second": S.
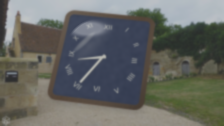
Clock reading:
{"hour": 8, "minute": 35}
